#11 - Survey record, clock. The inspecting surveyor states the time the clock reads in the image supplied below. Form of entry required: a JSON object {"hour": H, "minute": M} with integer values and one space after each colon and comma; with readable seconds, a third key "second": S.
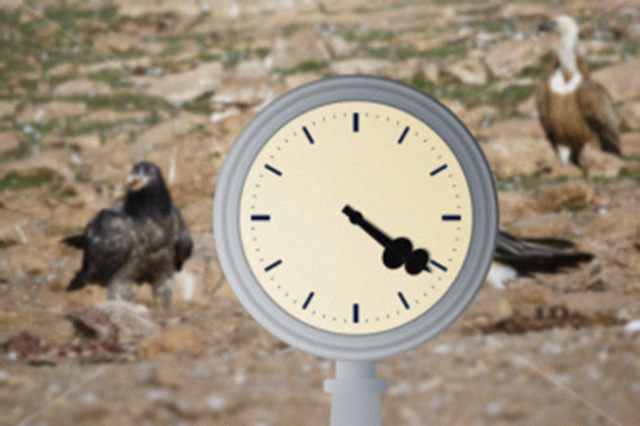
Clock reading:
{"hour": 4, "minute": 21}
